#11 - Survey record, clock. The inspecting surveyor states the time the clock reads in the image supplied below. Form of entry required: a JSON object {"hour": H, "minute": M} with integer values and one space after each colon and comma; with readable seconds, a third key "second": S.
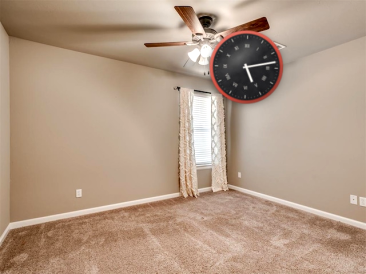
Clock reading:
{"hour": 5, "minute": 13}
